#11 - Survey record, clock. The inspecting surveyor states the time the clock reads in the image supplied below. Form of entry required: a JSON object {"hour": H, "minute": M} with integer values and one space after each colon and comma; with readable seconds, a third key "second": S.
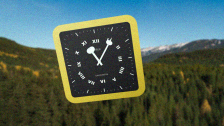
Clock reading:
{"hour": 11, "minute": 6}
